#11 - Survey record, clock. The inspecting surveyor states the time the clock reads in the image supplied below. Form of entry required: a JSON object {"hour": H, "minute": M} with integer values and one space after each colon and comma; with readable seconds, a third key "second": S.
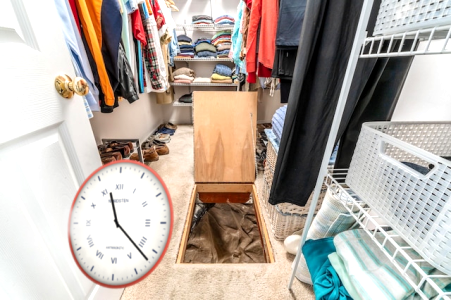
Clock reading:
{"hour": 11, "minute": 22}
